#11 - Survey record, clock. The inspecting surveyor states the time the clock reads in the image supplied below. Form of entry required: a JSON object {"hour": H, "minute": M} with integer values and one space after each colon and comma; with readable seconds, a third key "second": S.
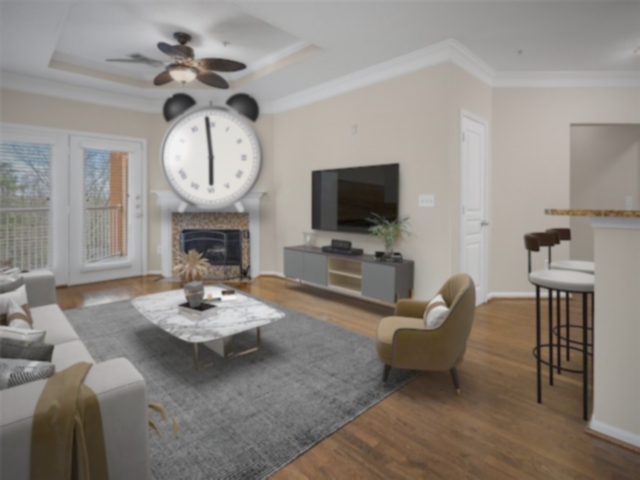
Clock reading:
{"hour": 5, "minute": 59}
